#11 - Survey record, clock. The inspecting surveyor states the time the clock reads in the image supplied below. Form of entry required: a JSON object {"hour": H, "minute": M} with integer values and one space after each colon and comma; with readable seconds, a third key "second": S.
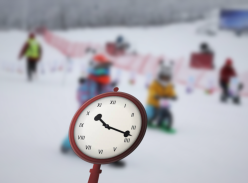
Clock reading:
{"hour": 10, "minute": 18}
